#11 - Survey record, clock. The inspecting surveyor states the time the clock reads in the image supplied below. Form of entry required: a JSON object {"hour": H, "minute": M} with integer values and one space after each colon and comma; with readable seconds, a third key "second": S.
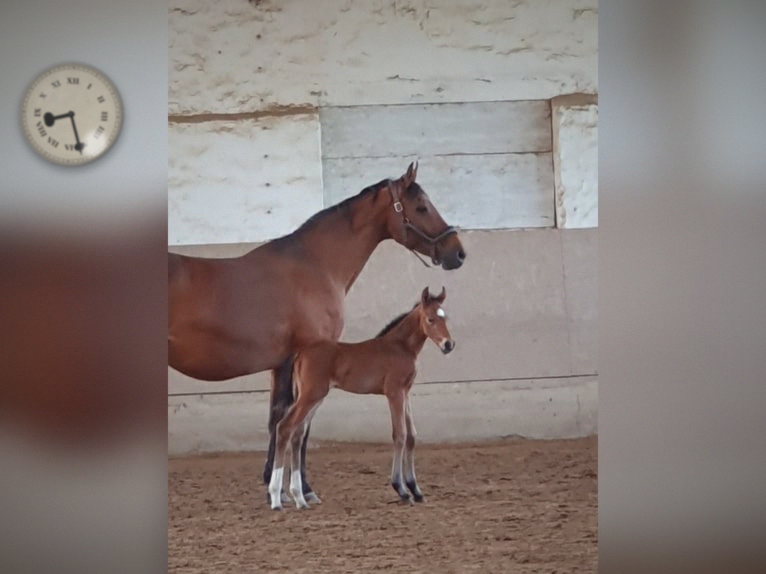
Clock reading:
{"hour": 8, "minute": 27}
